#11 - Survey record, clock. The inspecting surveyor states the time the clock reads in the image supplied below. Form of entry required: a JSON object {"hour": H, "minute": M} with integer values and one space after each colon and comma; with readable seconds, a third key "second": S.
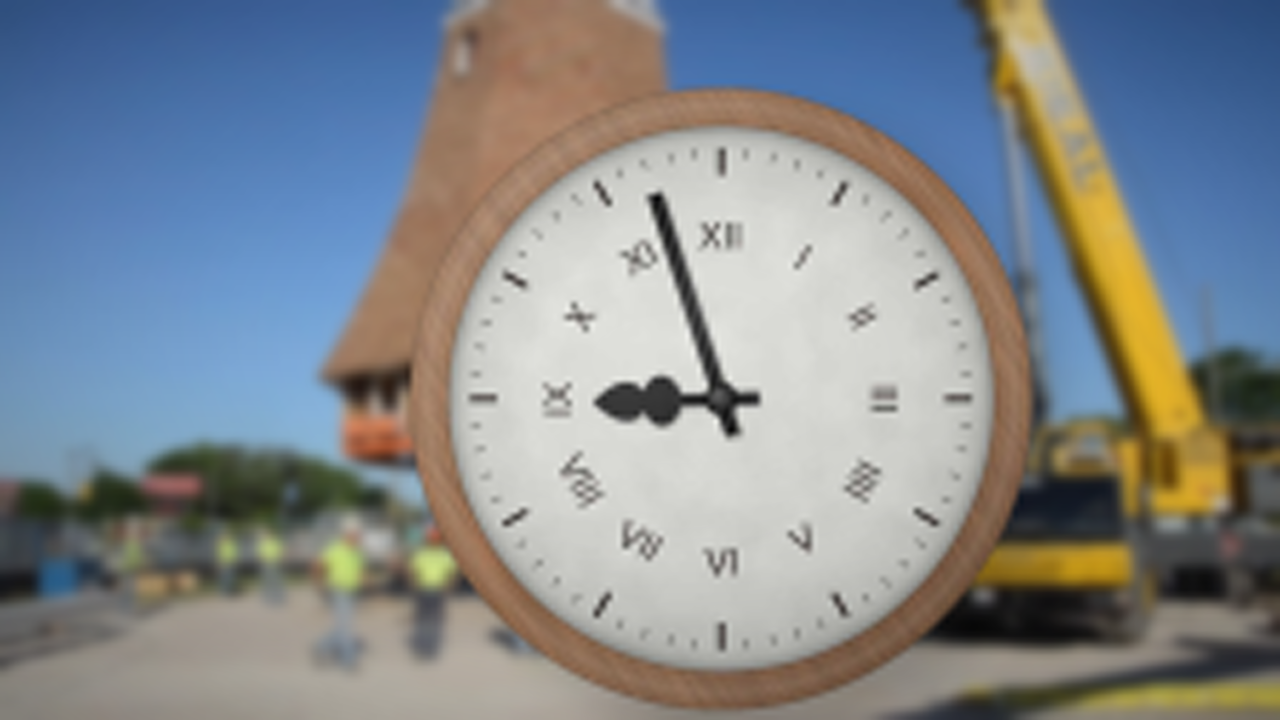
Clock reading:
{"hour": 8, "minute": 57}
